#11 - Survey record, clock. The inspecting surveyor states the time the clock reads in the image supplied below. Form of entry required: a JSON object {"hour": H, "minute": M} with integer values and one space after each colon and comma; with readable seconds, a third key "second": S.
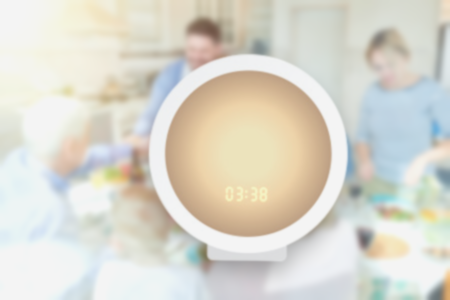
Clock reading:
{"hour": 3, "minute": 38}
